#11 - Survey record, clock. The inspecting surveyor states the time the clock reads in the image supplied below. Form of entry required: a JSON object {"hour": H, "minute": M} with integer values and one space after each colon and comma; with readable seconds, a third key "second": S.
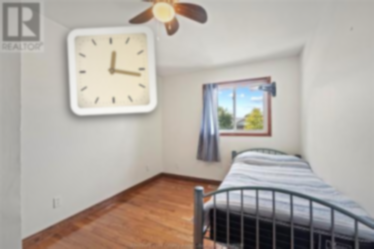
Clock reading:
{"hour": 12, "minute": 17}
